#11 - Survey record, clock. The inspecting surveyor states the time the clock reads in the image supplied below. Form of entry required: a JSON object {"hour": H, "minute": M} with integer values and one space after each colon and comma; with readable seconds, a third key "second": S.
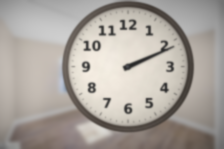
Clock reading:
{"hour": 2, "minute": 11}
